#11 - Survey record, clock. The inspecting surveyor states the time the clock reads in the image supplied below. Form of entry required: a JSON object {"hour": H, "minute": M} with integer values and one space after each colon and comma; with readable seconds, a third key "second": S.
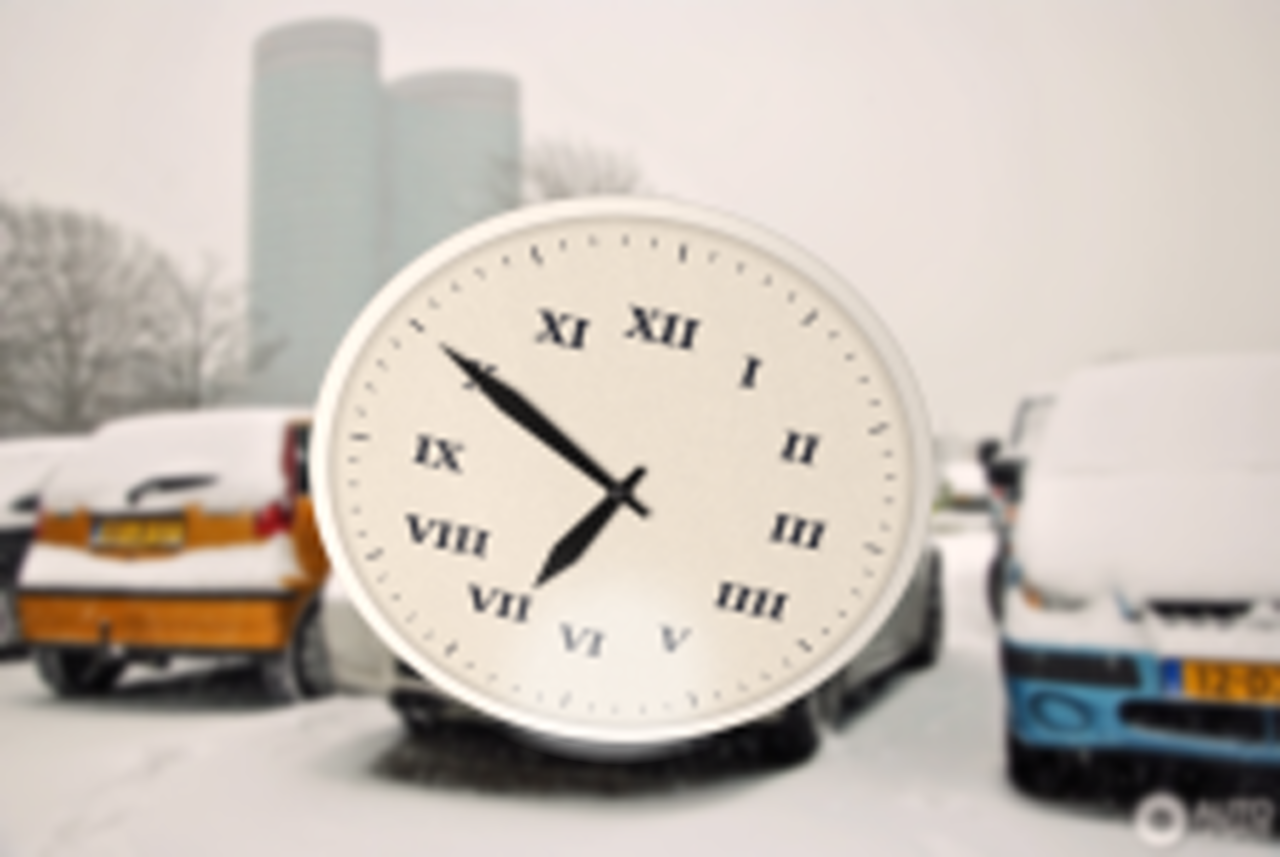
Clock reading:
{"hour": 6, "minute": 50}
